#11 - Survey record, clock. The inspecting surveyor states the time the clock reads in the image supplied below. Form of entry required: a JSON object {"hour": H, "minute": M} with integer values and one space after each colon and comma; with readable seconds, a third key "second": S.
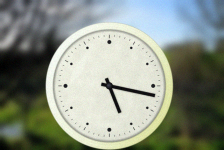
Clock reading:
{"hour": 5, "minute": 17}
